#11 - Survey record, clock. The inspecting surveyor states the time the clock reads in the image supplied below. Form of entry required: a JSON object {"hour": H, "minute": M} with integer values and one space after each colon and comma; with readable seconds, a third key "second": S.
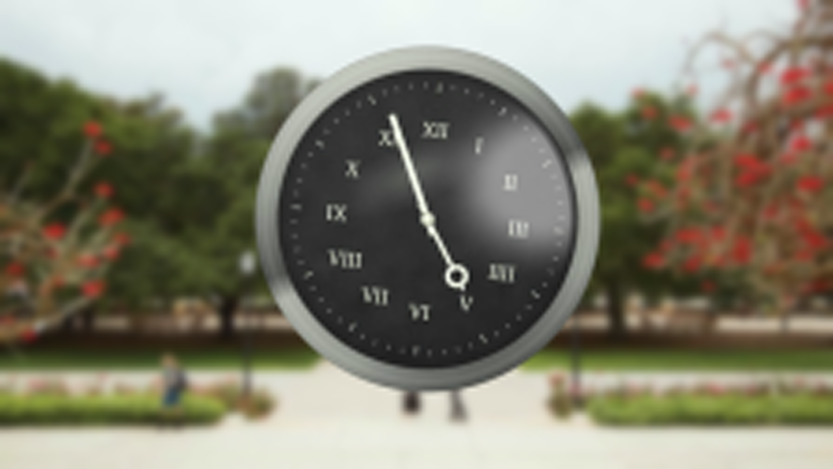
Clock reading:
{"hour": 4, "minute": 56}
